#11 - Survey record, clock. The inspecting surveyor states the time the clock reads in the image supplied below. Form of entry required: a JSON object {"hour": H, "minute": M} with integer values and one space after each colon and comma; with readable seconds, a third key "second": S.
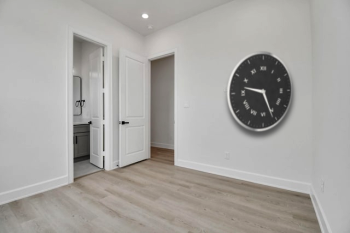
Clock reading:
{"hour": 9, "minute": 26}
